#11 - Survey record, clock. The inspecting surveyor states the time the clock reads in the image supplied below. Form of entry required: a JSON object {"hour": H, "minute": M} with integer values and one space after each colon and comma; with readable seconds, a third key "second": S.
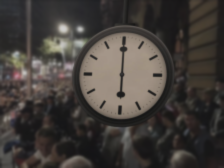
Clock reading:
{"hour": 6, "minute": 0}
